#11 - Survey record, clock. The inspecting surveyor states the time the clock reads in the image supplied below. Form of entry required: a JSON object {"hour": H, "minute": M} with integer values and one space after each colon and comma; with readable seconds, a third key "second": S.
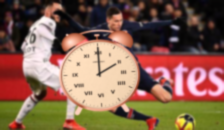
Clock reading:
{"hour": 2, "minute": 0}
